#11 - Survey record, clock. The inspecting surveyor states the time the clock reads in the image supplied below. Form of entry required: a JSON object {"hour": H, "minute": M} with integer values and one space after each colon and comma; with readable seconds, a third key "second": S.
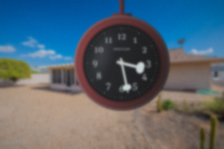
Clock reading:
{"hour": 3, "minute": 28}
